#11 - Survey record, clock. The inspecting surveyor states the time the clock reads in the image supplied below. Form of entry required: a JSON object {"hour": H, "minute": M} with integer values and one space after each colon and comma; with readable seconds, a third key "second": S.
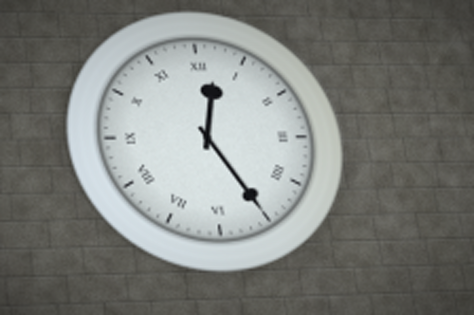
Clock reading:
{"hour": 12, "minute": 25}
